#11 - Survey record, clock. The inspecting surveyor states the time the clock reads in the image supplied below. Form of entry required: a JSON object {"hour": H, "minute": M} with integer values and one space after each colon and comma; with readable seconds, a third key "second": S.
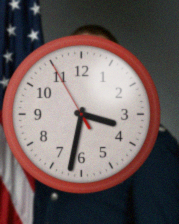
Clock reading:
{"hour": 3, "minute": 31, "second": 55}
